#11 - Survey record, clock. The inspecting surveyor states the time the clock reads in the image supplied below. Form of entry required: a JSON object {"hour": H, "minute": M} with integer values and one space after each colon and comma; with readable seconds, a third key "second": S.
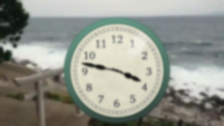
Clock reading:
{"hour": 3, "minute": 47}
